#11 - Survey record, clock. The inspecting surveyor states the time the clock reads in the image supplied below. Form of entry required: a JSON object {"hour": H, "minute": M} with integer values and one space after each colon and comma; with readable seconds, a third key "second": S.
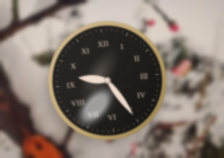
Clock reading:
{"hour": 9, "minute": 25}
